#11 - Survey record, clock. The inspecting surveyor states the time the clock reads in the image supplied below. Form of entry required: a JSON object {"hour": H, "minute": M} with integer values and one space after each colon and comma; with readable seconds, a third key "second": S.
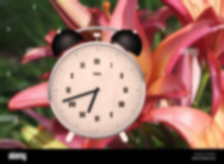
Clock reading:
{"hour": 6, "minute": 42}
